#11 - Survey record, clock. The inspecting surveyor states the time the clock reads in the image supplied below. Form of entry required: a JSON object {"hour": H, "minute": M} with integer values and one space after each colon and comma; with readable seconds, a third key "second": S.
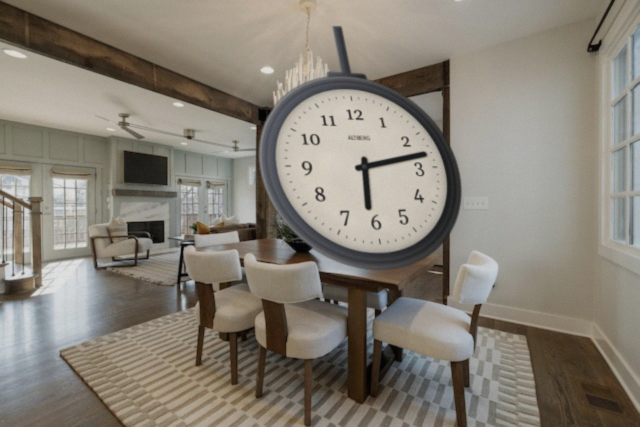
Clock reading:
{"hour": 6, "minute": 13}
